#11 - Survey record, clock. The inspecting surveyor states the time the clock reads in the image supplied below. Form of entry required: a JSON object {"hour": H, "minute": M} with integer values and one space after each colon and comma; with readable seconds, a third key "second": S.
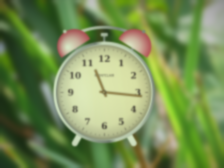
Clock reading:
{"hour": 11, "minute": 16}
